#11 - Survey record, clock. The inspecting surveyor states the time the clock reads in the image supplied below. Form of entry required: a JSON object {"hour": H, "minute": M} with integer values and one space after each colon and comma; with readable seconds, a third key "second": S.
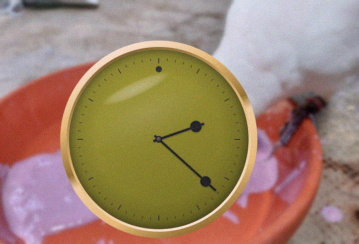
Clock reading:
{"hour": 2, "minute": 22}
